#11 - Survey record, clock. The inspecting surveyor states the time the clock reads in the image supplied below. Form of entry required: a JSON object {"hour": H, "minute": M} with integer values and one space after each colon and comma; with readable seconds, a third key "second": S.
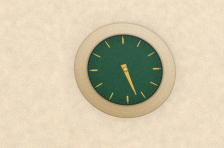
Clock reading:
{"hour": 5, "minute": 27}
